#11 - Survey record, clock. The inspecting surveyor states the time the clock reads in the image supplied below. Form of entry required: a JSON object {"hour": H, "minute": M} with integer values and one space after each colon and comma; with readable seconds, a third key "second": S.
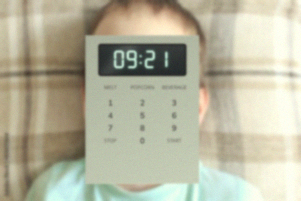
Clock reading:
{"hour": 9, "minute": 21}
